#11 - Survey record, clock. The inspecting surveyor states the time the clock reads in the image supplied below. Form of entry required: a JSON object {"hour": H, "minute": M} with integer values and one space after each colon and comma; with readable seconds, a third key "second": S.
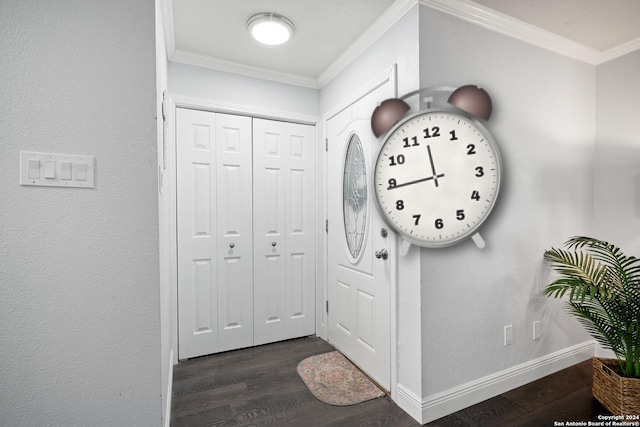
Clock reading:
{"hour": 11, "minute": 44}
